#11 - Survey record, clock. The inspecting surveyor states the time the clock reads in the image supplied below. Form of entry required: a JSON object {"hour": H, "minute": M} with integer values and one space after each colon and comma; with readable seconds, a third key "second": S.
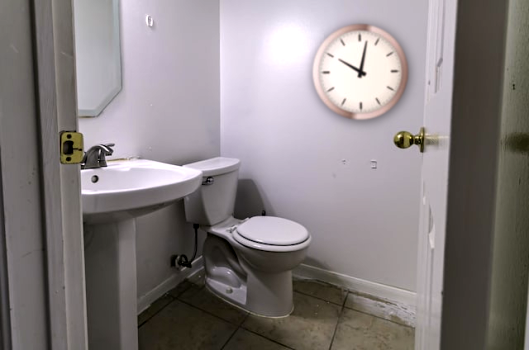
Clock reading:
{"hour": 10, "minute": 2}
